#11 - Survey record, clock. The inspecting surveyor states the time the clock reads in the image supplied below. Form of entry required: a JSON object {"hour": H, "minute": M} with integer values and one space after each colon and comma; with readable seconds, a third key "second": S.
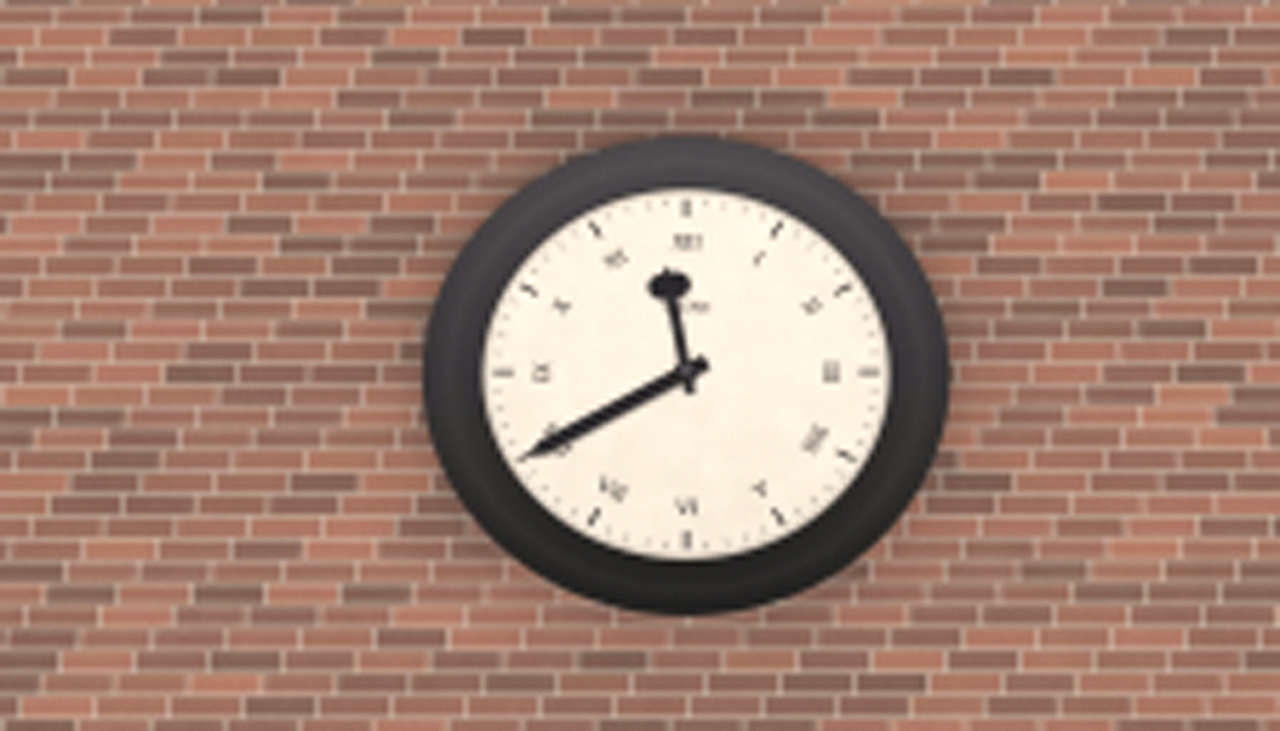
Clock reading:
{"hour": 11, "minute": 40}
